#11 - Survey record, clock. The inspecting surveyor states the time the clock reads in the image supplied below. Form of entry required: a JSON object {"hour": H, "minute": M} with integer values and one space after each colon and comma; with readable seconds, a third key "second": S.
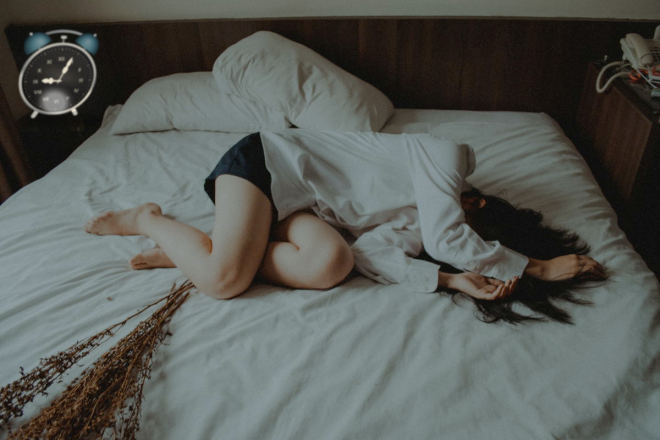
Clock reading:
{"hour": 9, "minute": 4}
